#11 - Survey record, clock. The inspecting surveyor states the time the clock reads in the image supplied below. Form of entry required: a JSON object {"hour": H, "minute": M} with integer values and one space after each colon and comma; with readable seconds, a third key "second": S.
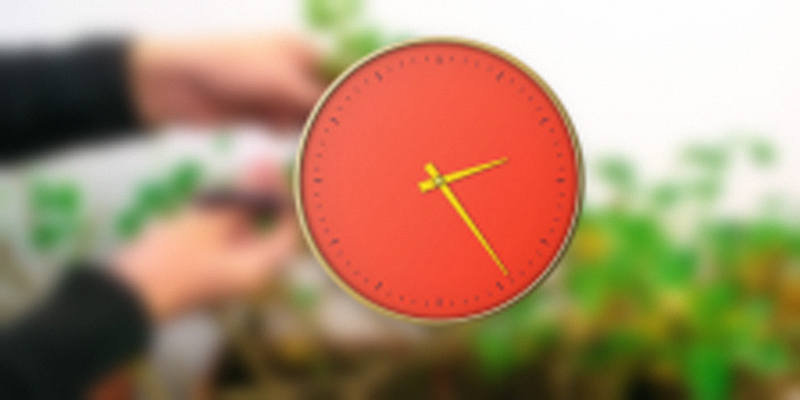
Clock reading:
{"hour": 2, "minute": 24}
